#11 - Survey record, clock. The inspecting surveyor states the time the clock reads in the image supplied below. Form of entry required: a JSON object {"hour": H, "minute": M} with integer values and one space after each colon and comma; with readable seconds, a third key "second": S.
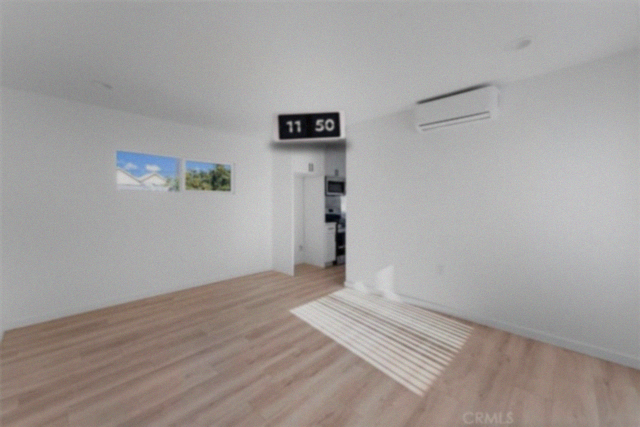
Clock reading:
{"hour": 11, "minute": 50}
